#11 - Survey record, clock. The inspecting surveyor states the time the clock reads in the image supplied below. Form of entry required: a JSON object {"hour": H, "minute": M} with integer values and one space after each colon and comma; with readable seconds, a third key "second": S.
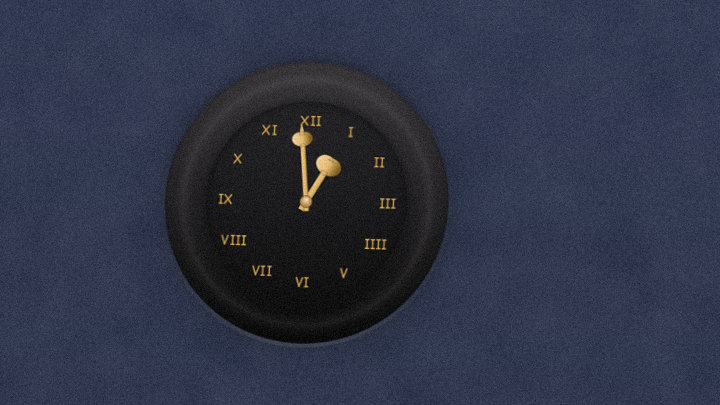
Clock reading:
{"hour": 12, "minute": 59}
